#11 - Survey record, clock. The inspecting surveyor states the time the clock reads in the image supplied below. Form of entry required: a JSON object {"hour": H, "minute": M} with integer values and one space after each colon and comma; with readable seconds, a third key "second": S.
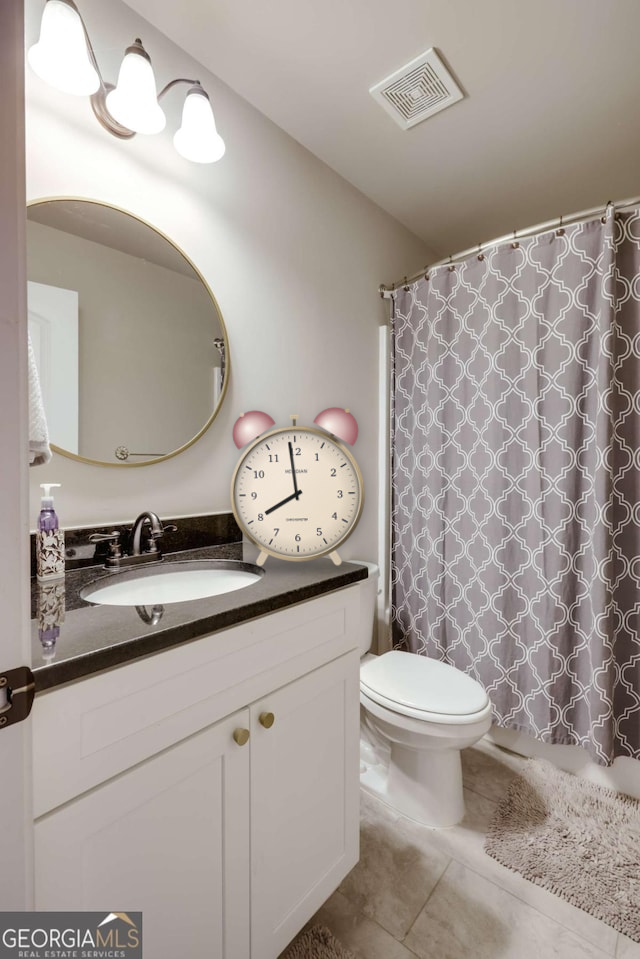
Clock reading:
{"hour": 7, "minute": 59}
